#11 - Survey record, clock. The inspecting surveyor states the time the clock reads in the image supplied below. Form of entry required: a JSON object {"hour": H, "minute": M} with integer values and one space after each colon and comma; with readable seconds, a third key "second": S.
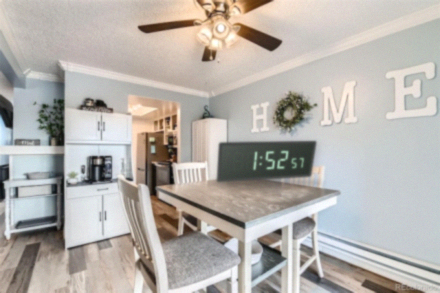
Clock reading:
{"hour": 1, "minute": 52}
